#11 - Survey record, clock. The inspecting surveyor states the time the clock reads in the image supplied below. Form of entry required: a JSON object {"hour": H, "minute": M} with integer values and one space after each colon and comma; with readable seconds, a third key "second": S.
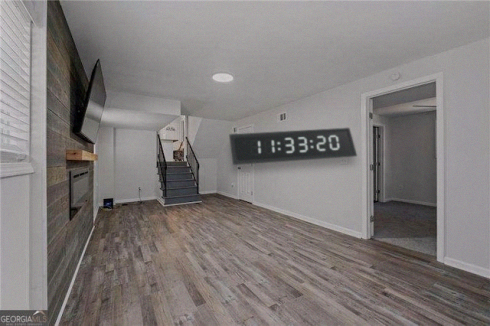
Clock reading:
{"hour": 11, "minute": 33, "second": 20}
